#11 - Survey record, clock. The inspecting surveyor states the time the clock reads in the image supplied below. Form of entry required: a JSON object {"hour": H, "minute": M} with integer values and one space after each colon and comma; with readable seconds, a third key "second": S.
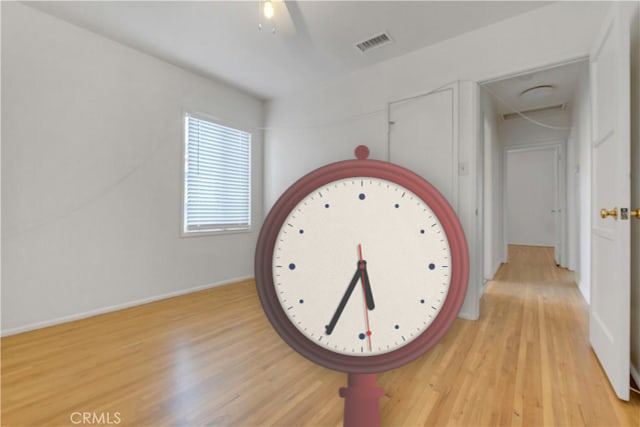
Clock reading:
{"hour": 5, "minute": 34, "second": 29}
